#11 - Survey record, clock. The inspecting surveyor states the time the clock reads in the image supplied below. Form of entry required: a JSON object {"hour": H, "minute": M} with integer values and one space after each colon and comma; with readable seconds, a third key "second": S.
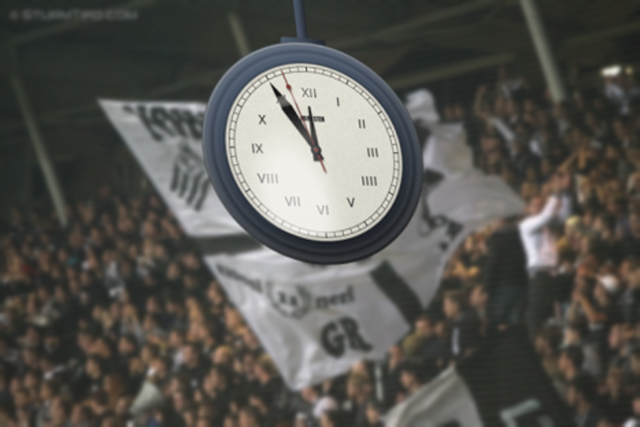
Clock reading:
{"hour": 11, "minute": 54, "second": 57}
